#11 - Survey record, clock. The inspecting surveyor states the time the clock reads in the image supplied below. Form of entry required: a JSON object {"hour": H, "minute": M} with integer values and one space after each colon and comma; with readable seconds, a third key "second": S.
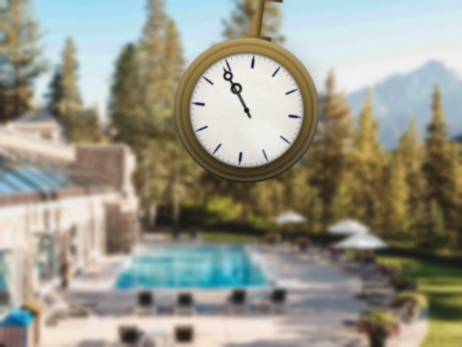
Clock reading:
{"hour": 10, "minute": 54}
